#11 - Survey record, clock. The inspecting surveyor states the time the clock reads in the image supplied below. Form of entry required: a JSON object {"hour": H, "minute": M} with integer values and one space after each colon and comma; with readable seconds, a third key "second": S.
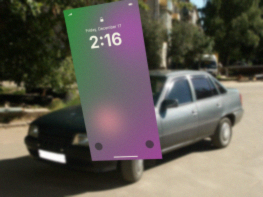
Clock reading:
{"hour": 2, "minute": 16}
